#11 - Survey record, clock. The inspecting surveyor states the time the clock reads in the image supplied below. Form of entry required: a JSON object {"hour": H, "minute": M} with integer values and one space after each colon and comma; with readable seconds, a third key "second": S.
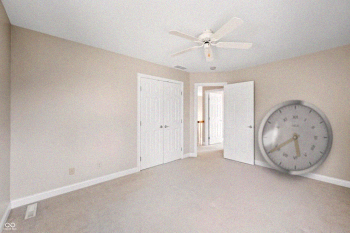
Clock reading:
{"hour": 5, "minute": 40}
